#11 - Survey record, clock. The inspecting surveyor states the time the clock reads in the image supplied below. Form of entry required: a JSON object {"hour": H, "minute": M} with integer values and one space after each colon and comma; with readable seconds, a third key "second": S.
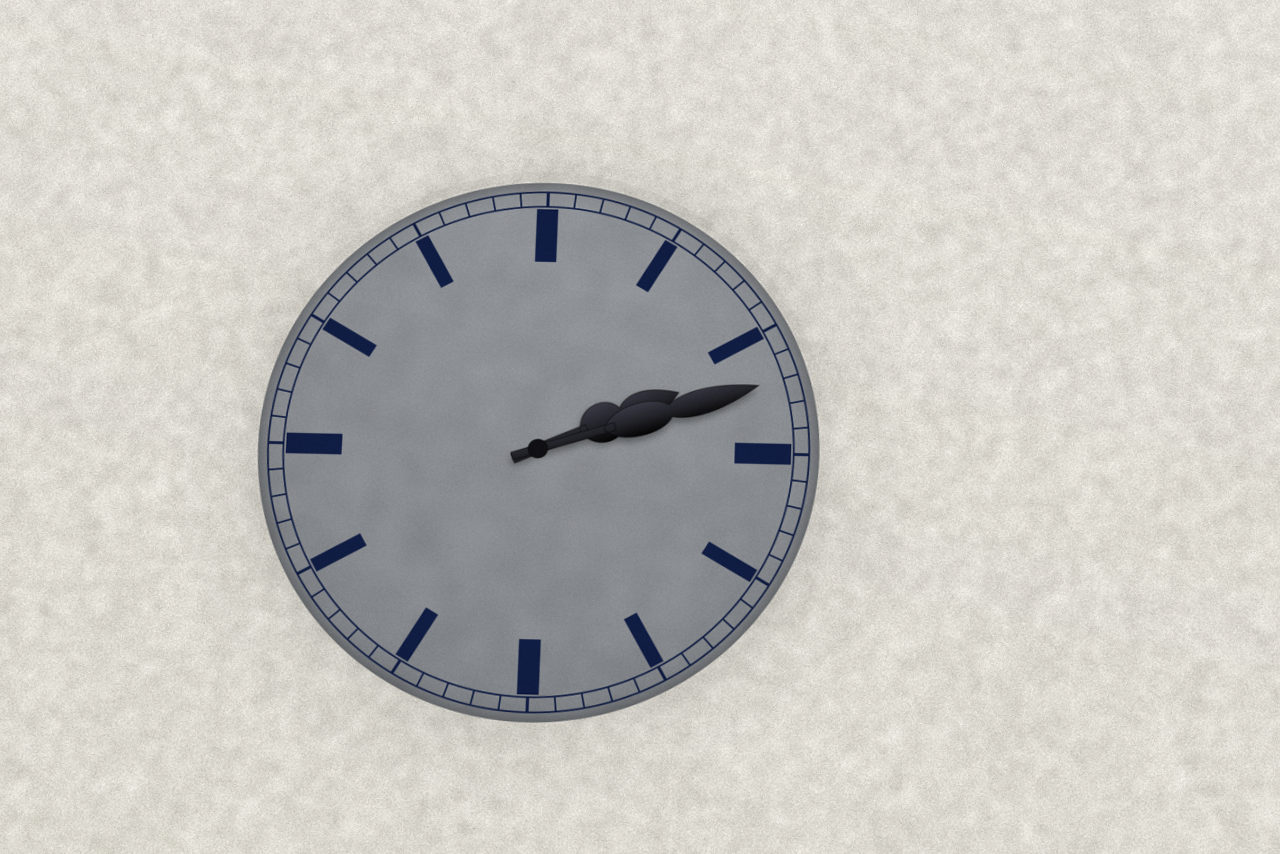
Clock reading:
{"hour": 2, "minute": 12}
